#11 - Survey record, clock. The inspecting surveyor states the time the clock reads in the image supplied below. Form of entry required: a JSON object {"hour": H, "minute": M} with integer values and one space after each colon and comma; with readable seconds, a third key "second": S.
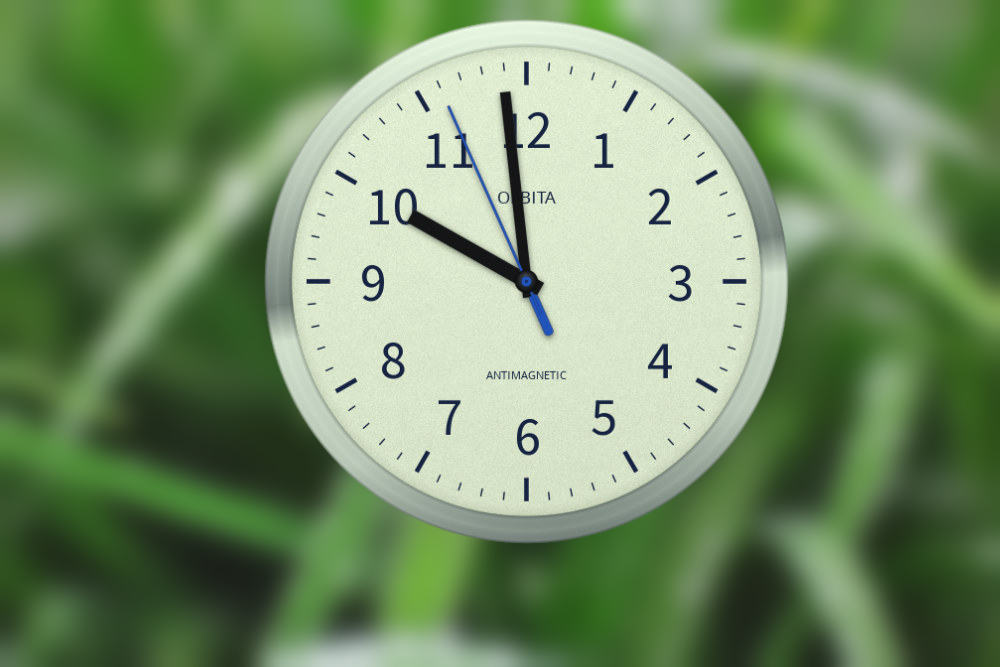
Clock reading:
{"hour": 9, "minute": 58, "second": 56}
